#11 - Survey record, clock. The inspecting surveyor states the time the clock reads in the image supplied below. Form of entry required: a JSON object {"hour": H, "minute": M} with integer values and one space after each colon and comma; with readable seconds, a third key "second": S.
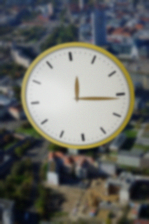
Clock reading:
{"hour": 12, "minute": 16}
